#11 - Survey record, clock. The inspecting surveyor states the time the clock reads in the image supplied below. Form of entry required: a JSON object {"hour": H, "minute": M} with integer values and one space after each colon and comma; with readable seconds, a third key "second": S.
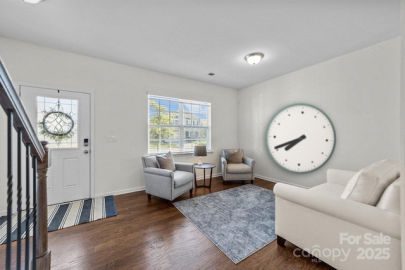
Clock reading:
{"hour": 7, "minute": 41}
